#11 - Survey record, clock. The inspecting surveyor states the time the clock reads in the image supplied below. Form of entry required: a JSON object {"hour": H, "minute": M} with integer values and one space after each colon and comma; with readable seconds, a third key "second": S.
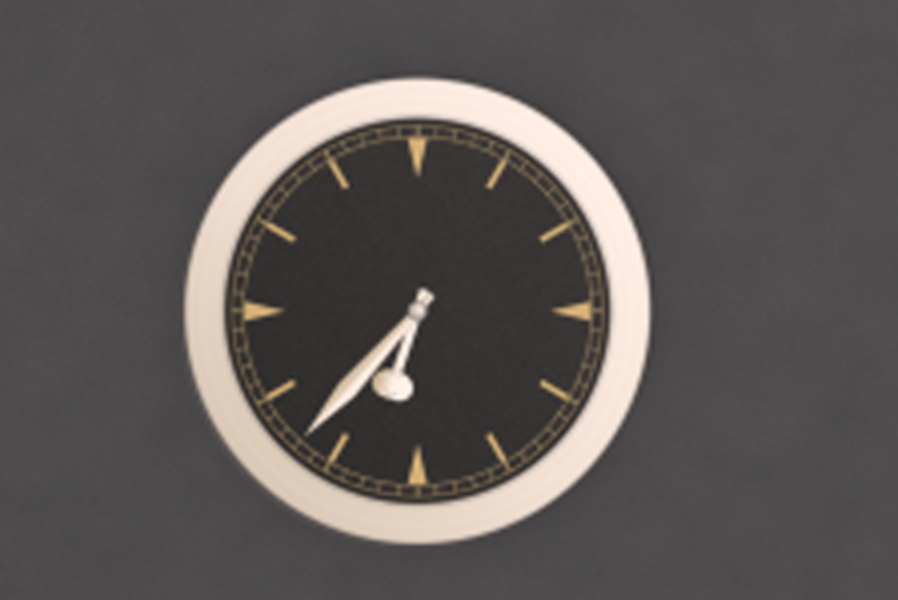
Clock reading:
{"hour": 6, "minute": 37}
